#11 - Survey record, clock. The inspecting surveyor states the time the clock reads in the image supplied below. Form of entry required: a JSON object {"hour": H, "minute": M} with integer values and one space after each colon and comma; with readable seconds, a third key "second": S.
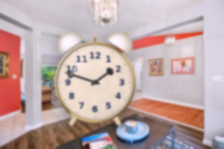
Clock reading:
{"hour": 1, "minute": 48}
